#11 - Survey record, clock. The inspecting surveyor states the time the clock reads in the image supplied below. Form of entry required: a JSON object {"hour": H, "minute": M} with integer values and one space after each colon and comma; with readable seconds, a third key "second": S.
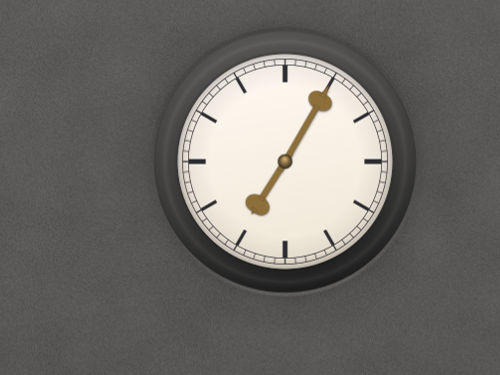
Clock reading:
{"hour": 7, "minute": 5}
